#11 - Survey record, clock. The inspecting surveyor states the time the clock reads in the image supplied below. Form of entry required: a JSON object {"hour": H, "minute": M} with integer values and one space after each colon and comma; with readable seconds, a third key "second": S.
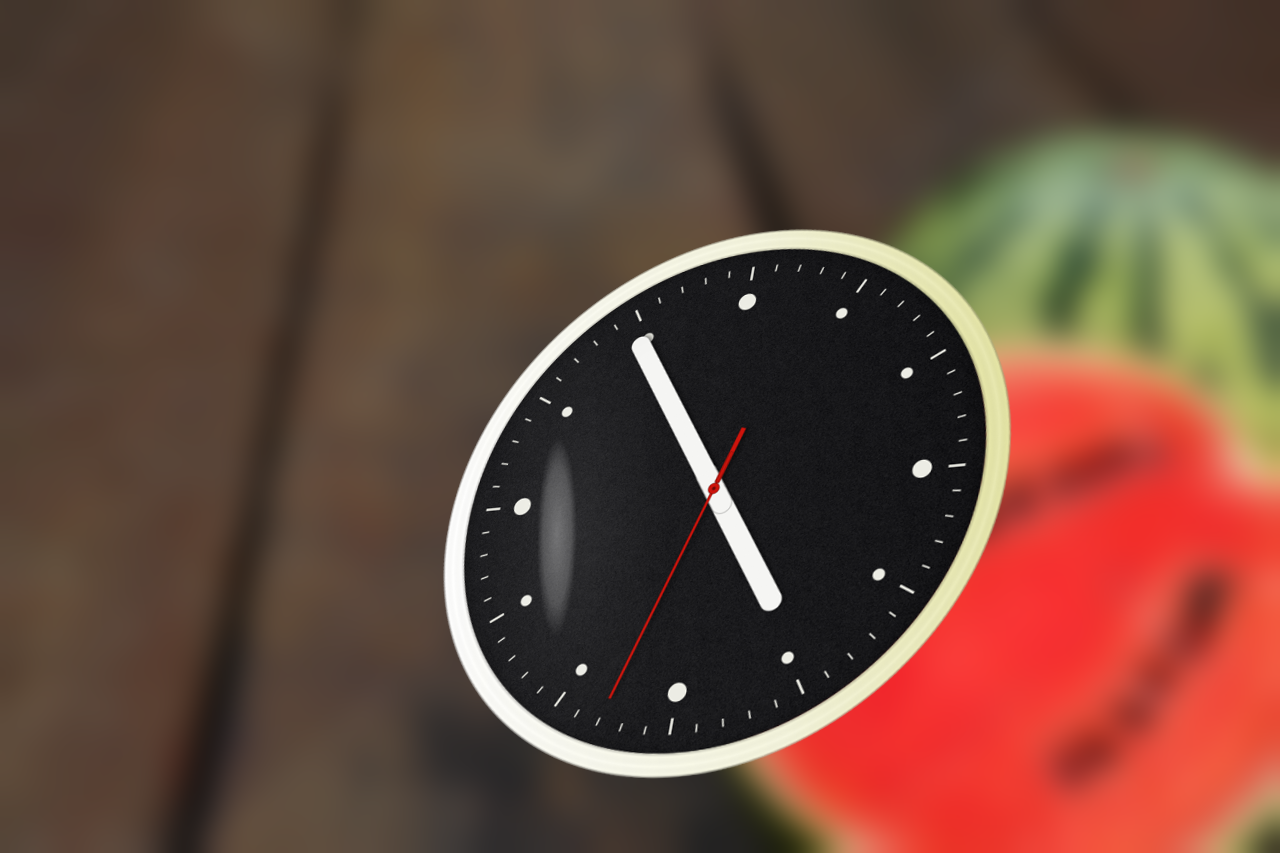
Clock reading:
{"hour": 4, "minute": 54, "second": 33}
